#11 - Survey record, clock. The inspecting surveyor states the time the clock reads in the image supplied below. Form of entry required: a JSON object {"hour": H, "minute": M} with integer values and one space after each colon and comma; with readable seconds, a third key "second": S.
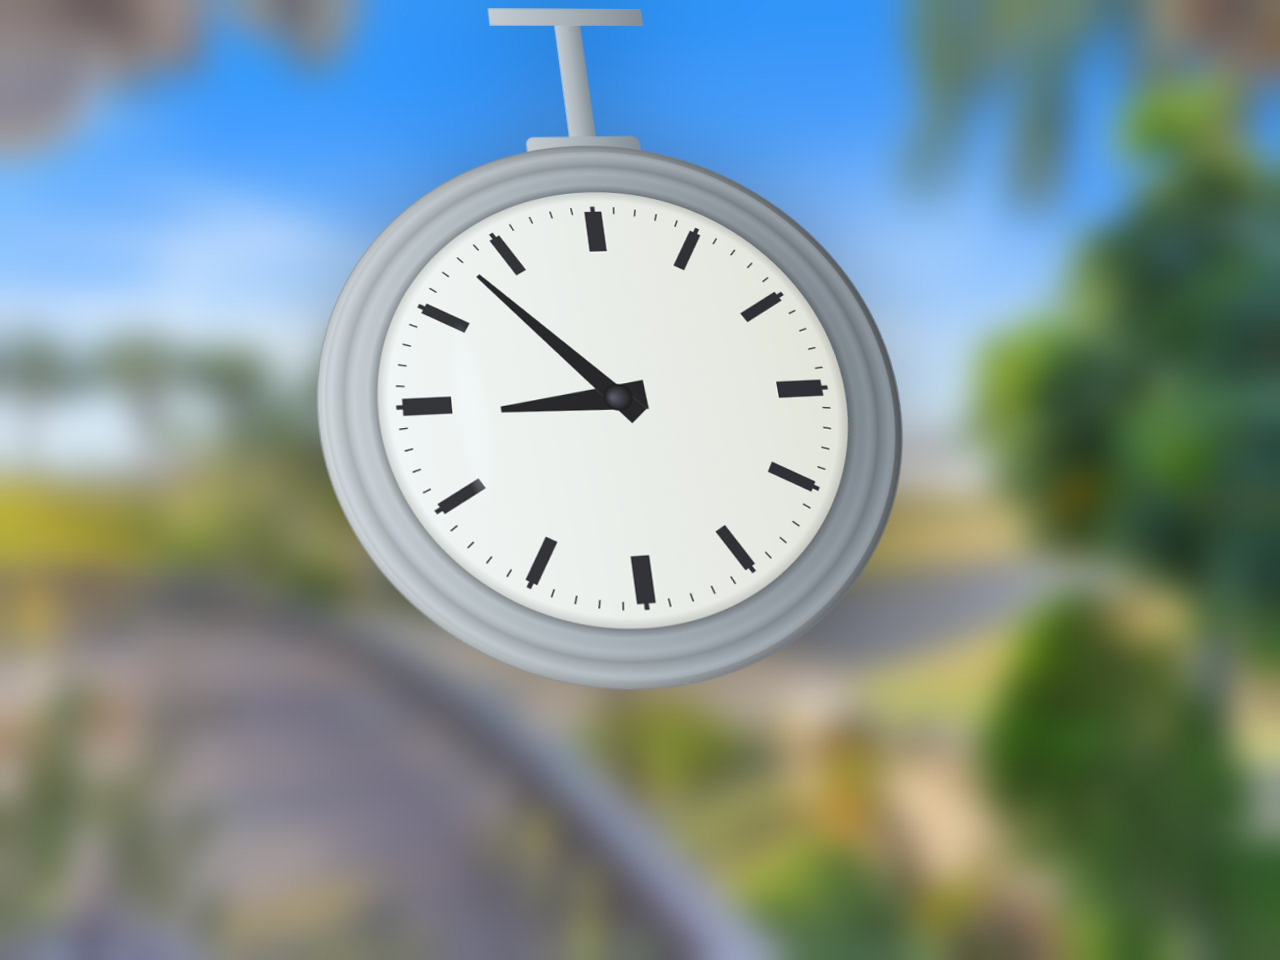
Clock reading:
{"hour": 8, "minute": 53}
